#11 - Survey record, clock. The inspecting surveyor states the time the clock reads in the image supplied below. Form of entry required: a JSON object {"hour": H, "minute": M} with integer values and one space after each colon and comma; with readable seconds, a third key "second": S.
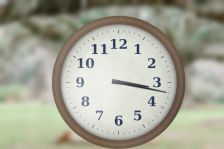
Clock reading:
{"hour": 3, "minute": 17}
